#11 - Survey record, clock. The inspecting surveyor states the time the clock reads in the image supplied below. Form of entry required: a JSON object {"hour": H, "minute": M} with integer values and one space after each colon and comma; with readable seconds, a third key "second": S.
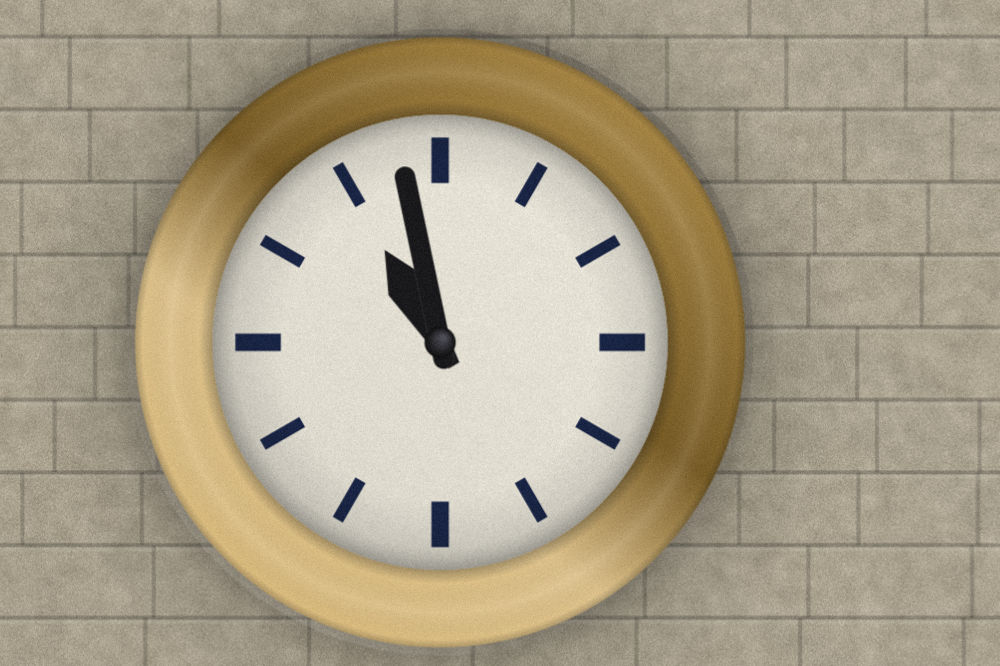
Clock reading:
{"hour": 10, "minute": 58}
